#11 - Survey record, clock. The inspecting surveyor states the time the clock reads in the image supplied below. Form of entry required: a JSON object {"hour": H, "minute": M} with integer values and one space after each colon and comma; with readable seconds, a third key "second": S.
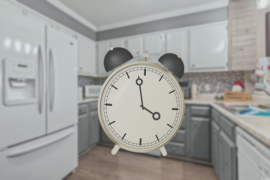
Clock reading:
{"hour": 3, "minute": 58}
